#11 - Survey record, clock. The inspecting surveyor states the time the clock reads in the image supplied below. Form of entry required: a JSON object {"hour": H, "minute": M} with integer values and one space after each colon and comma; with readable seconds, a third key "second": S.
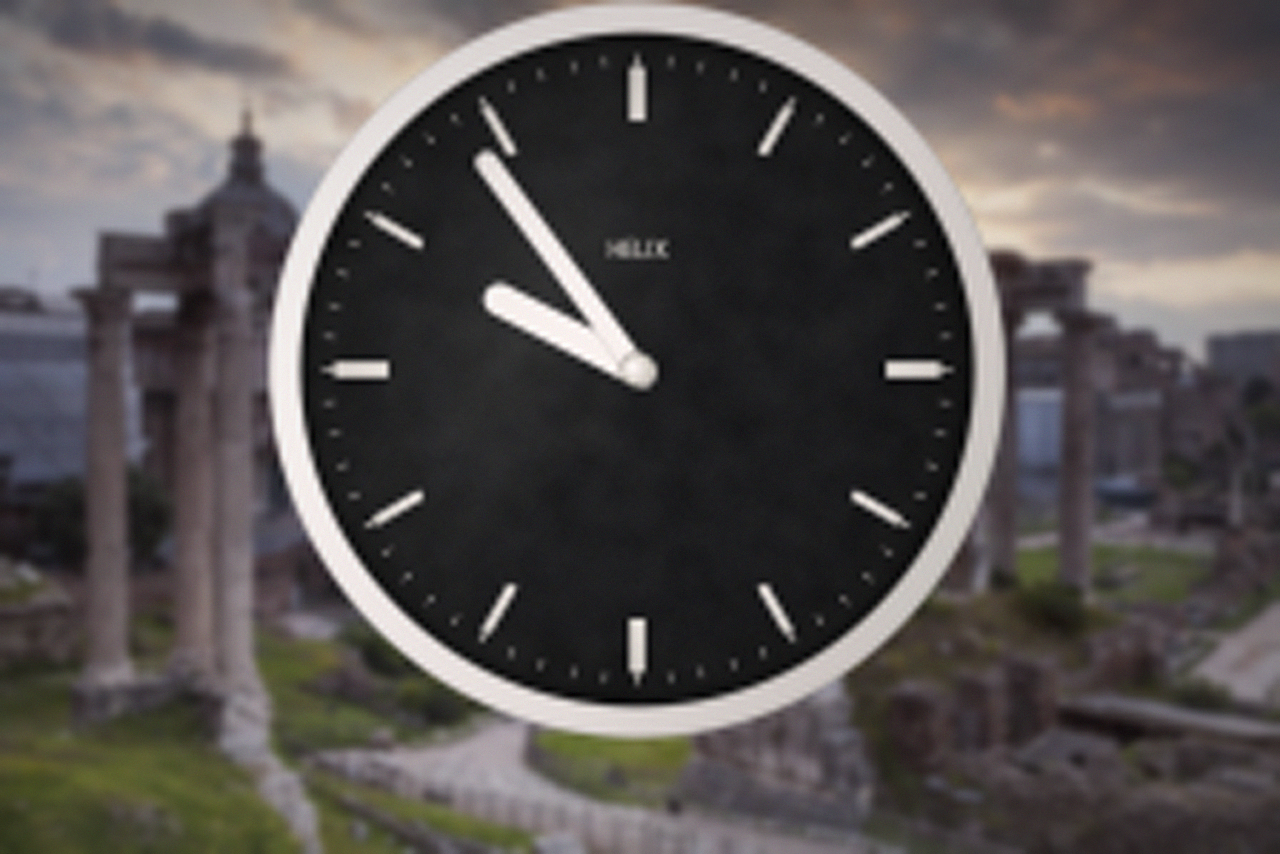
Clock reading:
{"hour": 9, "minute": 54}
